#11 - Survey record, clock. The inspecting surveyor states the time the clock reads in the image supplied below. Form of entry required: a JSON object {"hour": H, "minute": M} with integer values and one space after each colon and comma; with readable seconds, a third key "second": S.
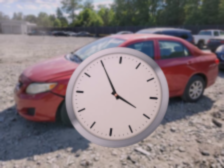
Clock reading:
{"hour": 3, "minute": 55}
